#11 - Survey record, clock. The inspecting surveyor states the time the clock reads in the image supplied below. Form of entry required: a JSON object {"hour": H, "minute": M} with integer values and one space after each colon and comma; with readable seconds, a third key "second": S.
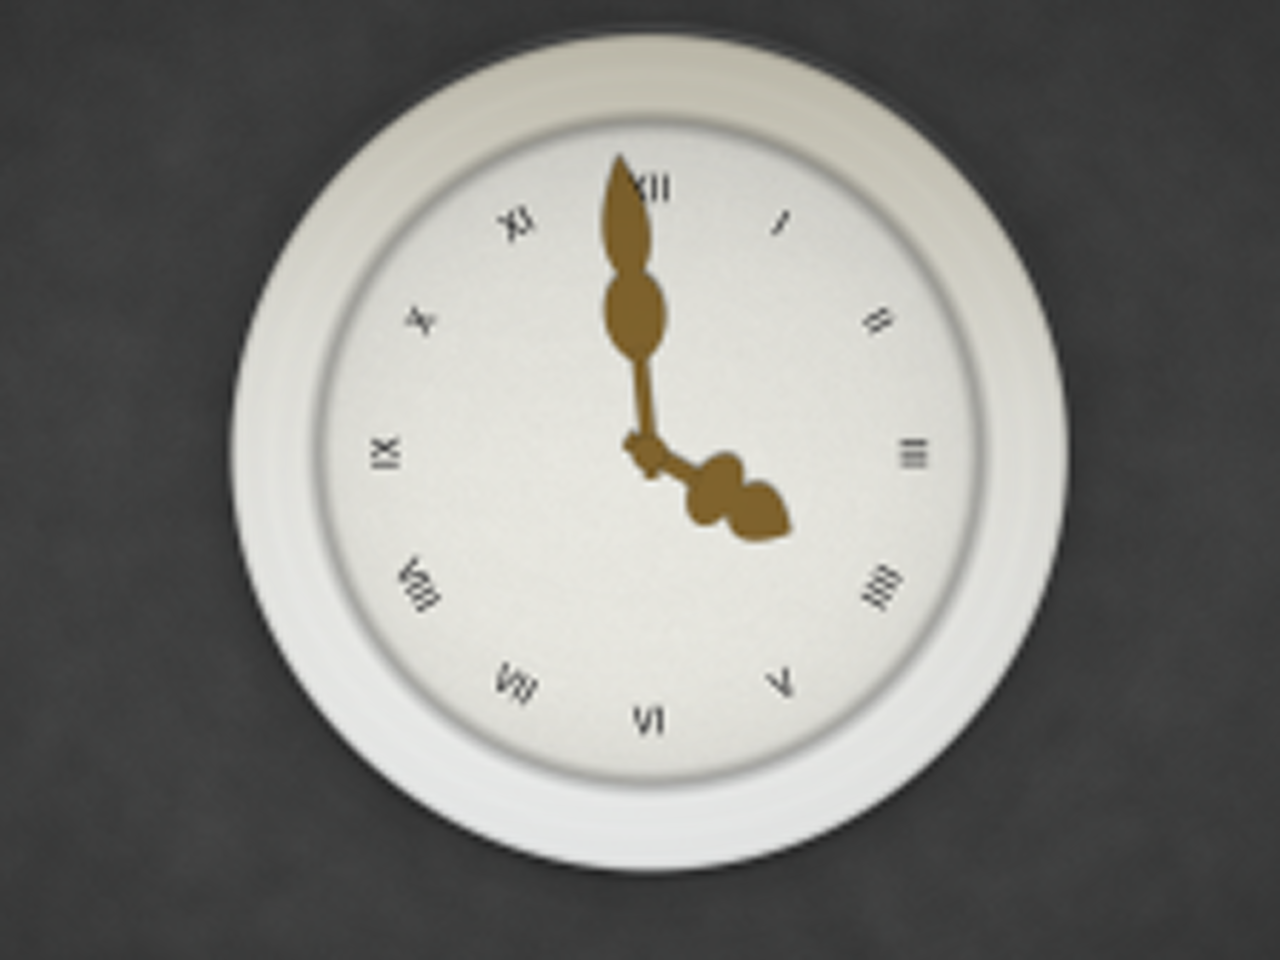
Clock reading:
{"hour": 3, "minute": 59}
